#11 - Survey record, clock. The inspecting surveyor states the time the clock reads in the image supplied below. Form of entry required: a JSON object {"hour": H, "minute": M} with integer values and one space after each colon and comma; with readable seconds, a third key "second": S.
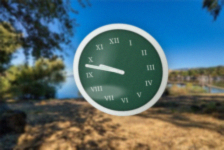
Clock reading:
{"hour": 9, "minute": 48}
